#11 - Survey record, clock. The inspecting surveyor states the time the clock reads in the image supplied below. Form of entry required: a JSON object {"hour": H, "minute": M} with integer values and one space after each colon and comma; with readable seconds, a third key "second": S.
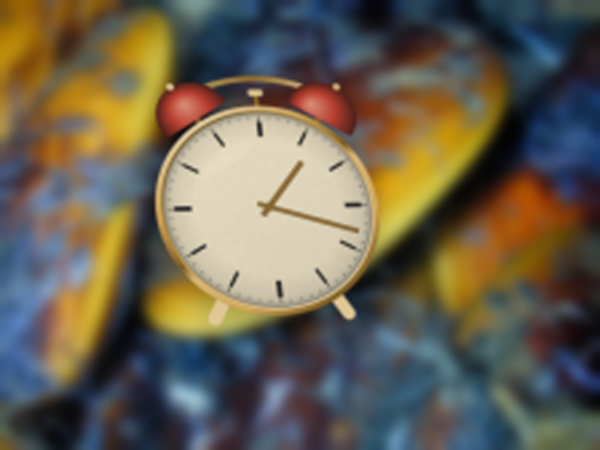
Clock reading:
{"hour": 1, "minute": 18}
